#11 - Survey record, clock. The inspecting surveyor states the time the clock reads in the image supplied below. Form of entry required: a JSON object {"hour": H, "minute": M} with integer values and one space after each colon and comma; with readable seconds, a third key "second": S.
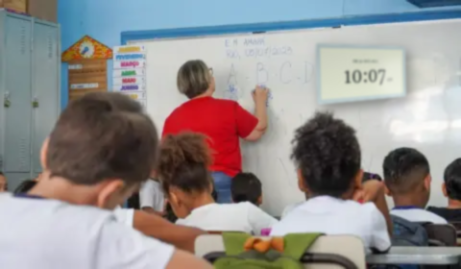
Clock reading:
{"hour": 10, "minute": 7}
